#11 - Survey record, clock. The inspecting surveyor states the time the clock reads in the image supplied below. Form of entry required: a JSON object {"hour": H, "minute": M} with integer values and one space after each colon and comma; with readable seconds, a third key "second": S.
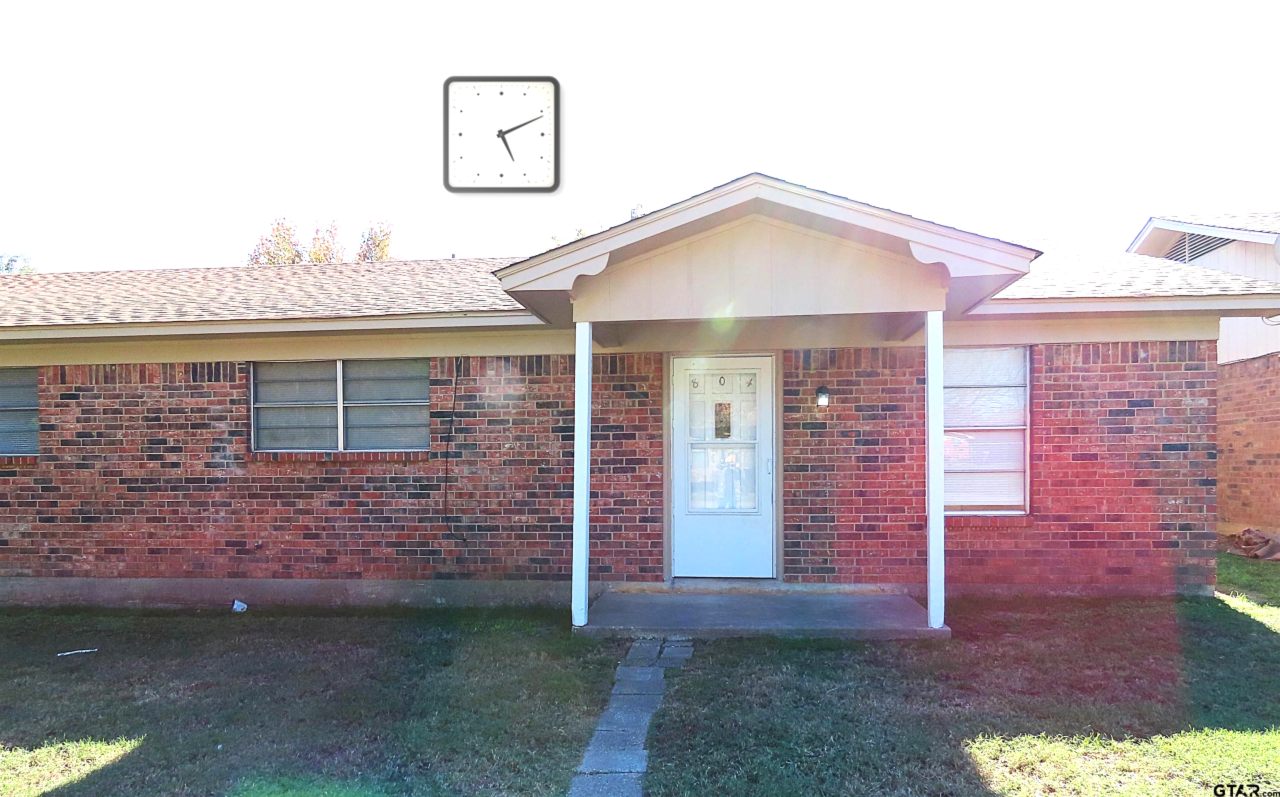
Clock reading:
{"hour": 5, "minute": 11}
